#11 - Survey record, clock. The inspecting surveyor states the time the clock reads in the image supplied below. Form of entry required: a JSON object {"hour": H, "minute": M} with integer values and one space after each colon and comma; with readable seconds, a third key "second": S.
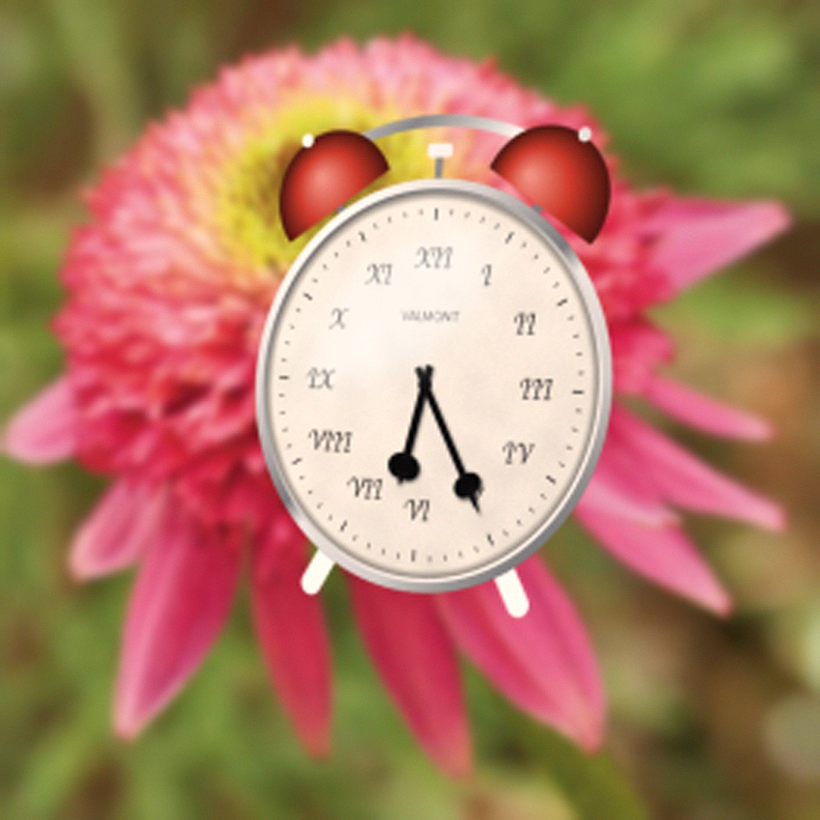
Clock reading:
{"hour": 6, "minute": 25}
